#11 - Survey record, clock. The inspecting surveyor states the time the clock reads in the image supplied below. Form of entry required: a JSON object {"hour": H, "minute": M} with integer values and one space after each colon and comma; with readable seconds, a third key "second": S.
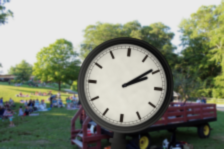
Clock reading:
{"hour": 2, "minute": 9}
